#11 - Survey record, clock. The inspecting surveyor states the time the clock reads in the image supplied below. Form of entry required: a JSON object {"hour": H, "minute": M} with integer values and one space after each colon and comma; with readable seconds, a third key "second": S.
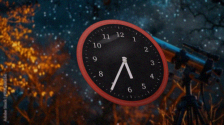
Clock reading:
{"hour": 5, "minute": 35}
